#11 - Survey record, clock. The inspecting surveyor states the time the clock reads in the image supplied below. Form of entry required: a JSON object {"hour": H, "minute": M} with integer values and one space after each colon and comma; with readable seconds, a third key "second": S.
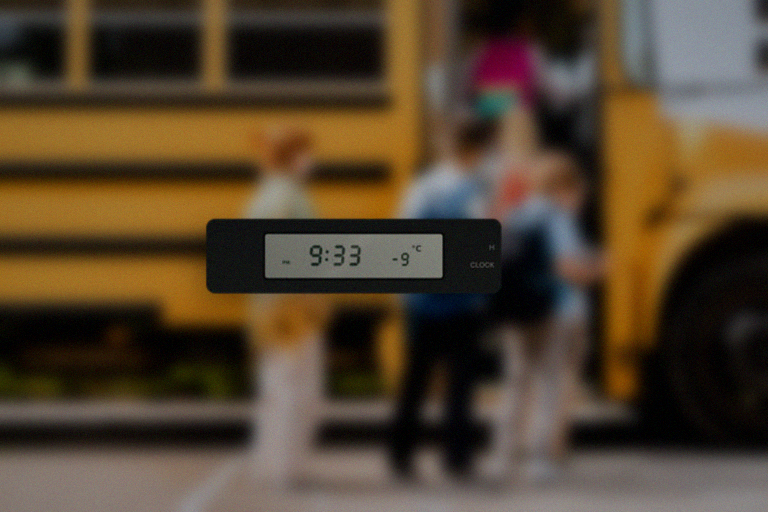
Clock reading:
{"hour": 9, "minute": 33}
